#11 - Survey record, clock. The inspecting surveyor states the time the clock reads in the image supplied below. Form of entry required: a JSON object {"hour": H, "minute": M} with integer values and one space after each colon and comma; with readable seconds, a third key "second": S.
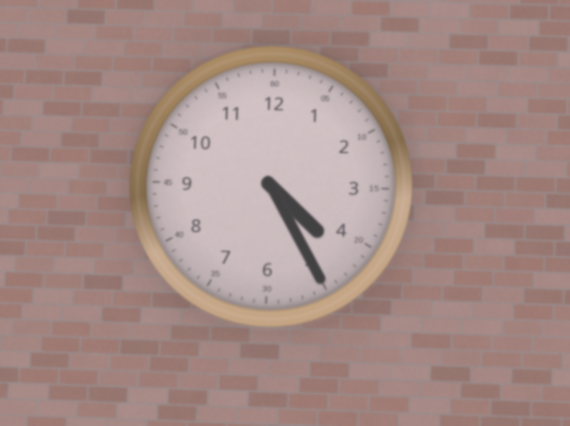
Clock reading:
{"hour": 4, "minute": 25}
